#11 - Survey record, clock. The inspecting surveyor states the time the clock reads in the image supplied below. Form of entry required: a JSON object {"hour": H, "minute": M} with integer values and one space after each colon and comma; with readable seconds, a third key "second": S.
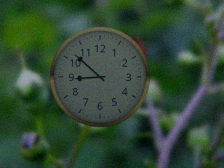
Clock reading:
{"hour": 8, "minute": 52}
